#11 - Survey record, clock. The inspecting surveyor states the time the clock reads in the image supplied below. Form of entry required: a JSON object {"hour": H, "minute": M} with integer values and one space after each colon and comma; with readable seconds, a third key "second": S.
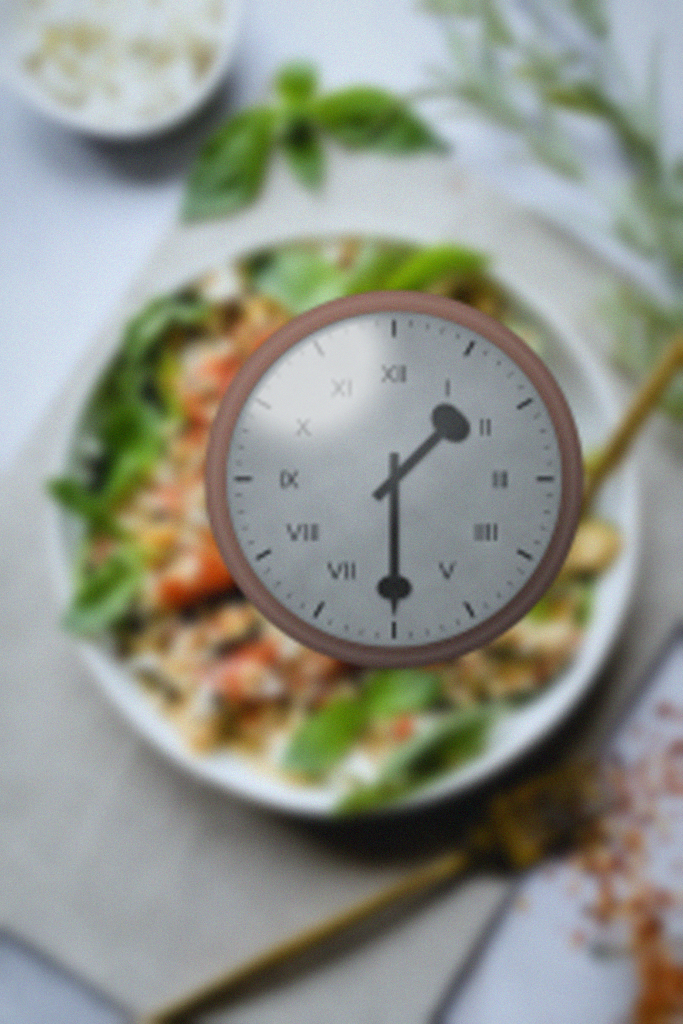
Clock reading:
{"hour": 1, "minute": 30}
